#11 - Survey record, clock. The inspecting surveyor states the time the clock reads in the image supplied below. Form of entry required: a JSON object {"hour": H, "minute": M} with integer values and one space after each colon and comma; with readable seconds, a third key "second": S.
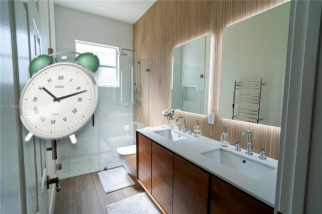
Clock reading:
{"hour": 10, "minute": 12}
